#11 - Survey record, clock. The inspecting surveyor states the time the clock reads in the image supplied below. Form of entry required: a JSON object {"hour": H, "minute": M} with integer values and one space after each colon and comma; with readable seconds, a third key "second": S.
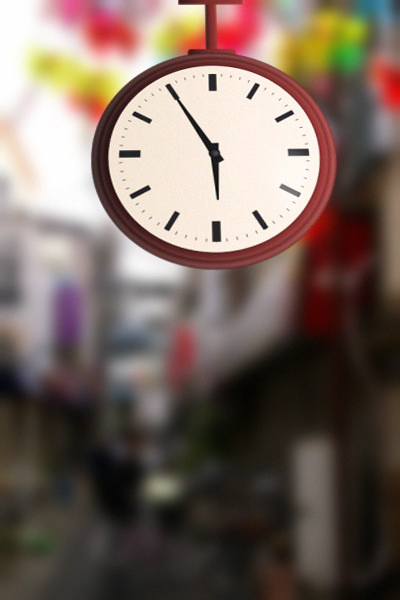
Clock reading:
{"hour": 5, "minute": 55}
